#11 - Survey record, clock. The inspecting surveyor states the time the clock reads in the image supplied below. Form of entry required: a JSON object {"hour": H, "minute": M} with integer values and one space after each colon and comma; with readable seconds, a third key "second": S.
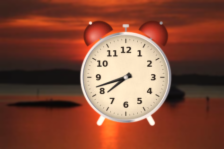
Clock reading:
{"hour": 7, "minute": 42}
